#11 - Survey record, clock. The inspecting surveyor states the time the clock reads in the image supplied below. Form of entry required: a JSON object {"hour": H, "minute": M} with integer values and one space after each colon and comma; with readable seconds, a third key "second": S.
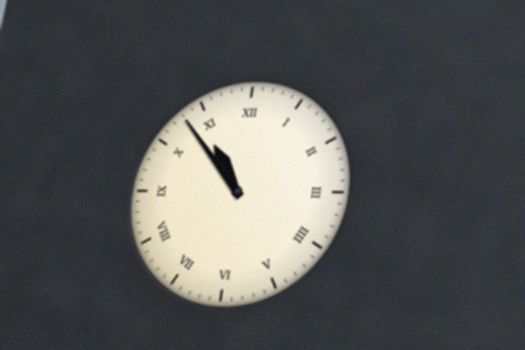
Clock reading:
{"hour": 10, "minute": 53}
